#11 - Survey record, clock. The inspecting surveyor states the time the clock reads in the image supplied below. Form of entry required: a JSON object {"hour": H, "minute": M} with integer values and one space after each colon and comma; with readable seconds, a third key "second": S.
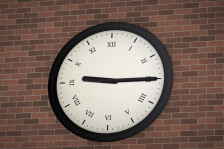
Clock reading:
{"hour": 9, "minute": 15}
